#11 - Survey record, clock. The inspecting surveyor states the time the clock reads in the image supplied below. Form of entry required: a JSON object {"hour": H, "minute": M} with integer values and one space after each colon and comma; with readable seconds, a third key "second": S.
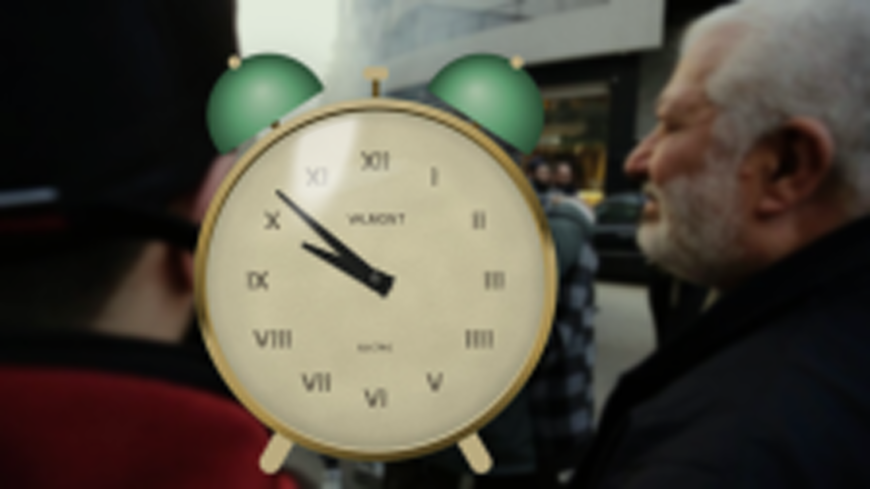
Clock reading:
{"hour": 9, "minute": 52}
